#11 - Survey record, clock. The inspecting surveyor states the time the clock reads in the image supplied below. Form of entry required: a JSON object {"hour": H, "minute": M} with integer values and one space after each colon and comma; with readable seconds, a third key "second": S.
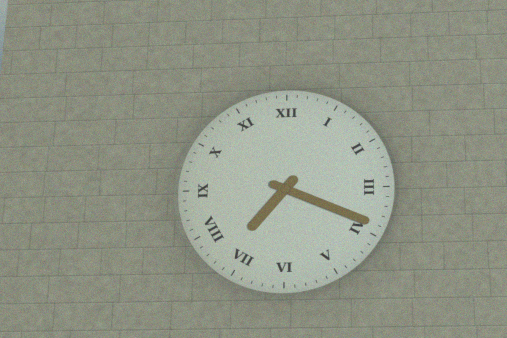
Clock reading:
{"hour": 7, "minute": 19}
